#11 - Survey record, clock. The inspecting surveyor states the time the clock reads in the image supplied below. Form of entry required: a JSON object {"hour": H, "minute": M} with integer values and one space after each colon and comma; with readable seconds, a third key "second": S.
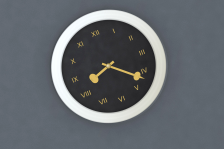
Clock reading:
{"hour": 8, "minute": 22}
